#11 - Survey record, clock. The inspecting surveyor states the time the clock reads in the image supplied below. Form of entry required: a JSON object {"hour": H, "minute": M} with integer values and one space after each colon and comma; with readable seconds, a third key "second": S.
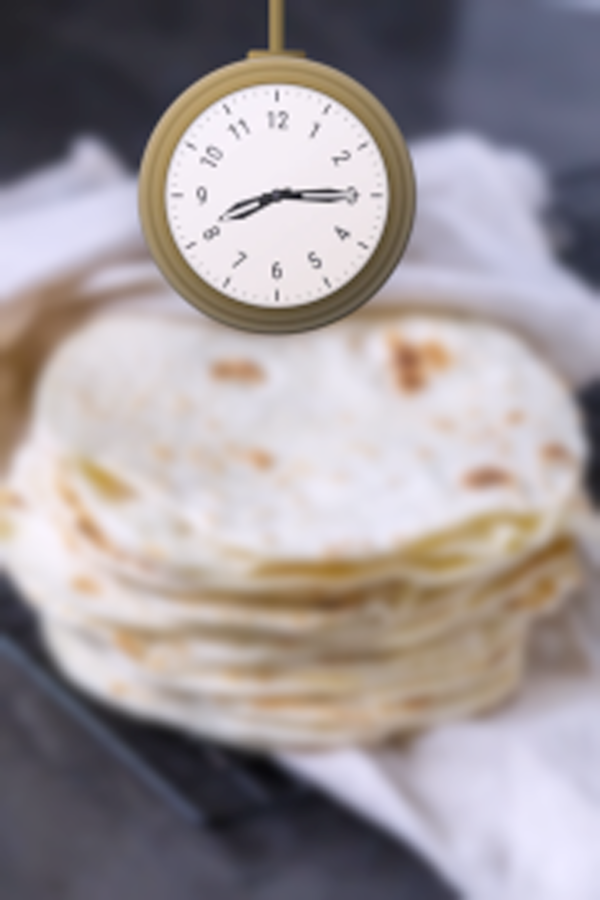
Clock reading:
{"hour": 8, "minute": 15}
